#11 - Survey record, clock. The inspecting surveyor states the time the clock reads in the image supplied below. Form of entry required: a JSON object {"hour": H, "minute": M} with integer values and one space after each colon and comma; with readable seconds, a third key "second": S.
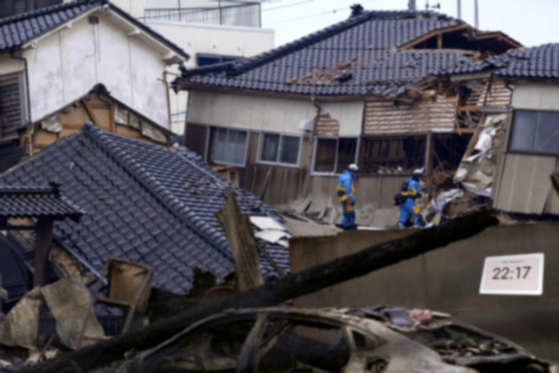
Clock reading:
{"hour": 22, "minute": 17}
